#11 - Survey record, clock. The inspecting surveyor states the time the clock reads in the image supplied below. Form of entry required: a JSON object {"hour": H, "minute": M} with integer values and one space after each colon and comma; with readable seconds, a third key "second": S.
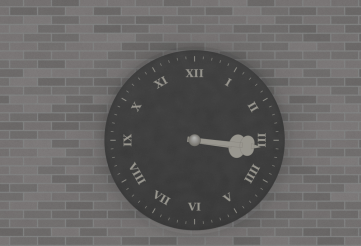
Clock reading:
{"hour": 3, "minute": 16}
